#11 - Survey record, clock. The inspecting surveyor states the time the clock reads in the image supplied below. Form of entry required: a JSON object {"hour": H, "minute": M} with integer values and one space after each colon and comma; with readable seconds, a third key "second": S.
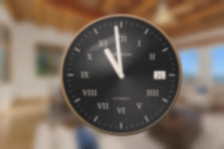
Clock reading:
{"hour": 10, "minute": 59}
